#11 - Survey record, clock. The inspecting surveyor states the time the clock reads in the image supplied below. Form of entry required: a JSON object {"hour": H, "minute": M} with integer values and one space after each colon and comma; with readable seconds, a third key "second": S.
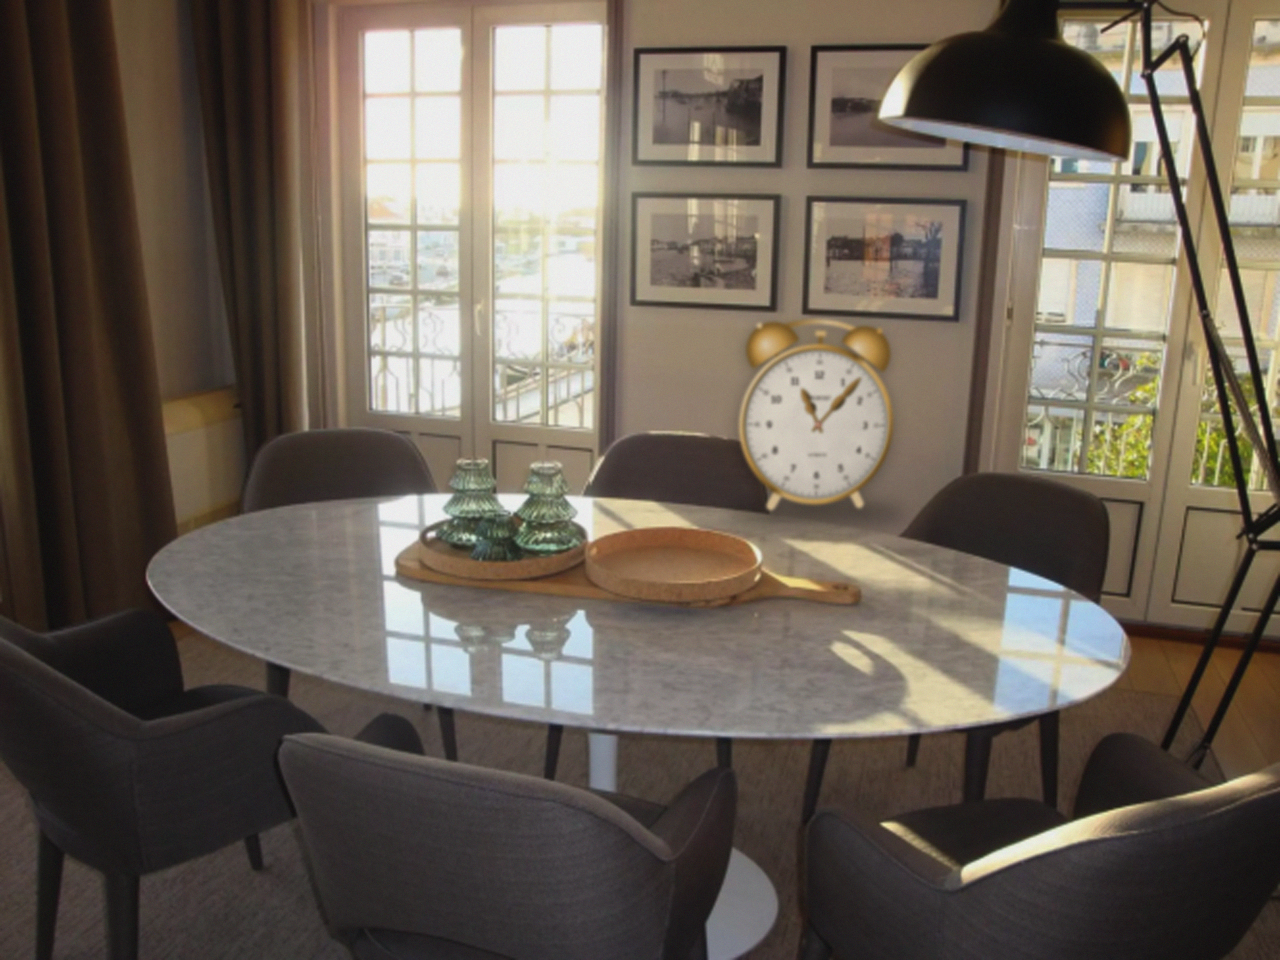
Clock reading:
{"hour": 11, "minute": 7}
